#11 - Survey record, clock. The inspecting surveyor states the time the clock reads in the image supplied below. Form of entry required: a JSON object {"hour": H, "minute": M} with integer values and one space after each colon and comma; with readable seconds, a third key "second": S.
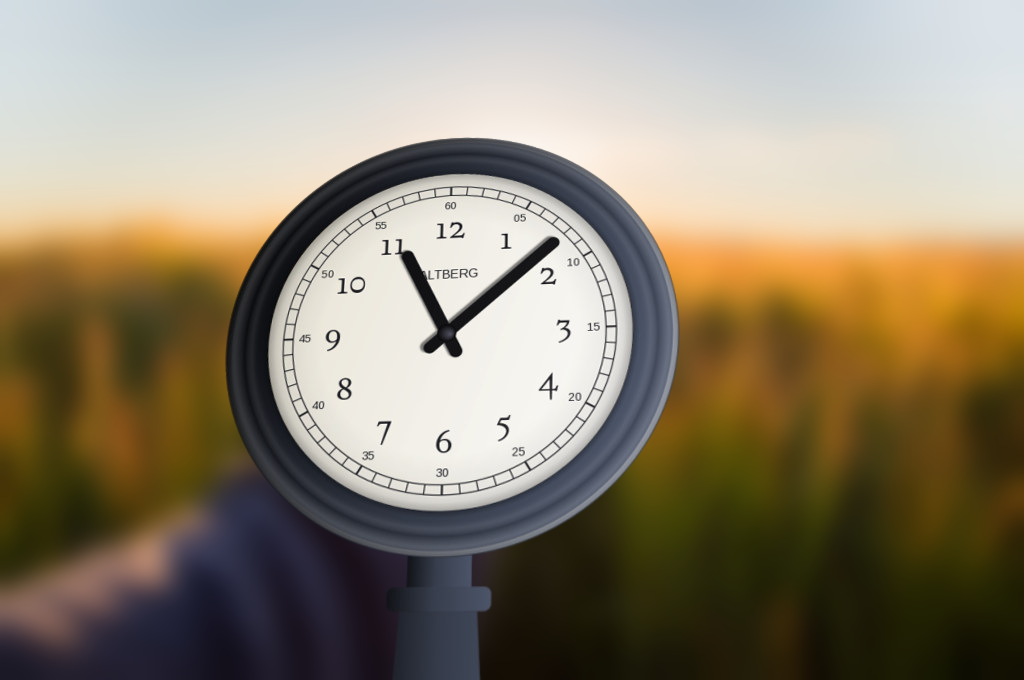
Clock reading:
{"hour": 11, "minute": 8}
